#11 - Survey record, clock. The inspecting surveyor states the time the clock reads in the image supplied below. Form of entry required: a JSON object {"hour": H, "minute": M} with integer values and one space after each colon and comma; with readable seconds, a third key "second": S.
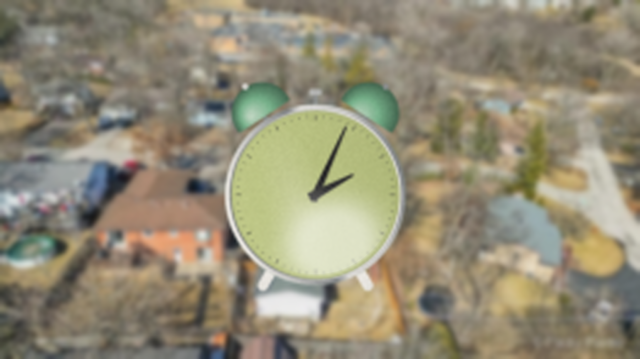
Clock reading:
{"hour": 2, "minute": 4}
